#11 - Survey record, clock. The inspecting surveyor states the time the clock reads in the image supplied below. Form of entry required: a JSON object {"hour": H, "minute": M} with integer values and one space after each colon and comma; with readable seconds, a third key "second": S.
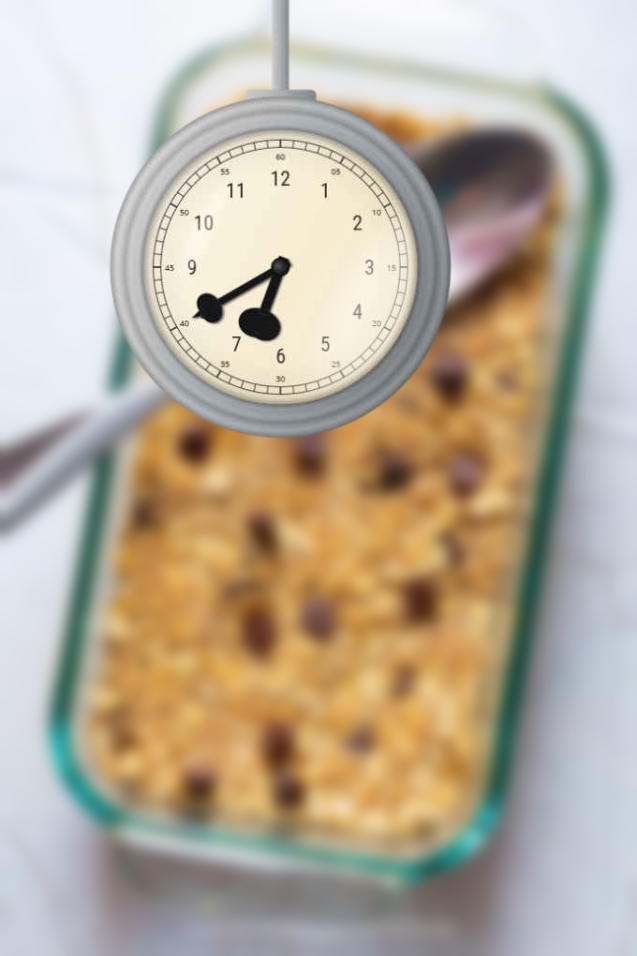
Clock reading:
{"hour": 6, "minute": 40}
